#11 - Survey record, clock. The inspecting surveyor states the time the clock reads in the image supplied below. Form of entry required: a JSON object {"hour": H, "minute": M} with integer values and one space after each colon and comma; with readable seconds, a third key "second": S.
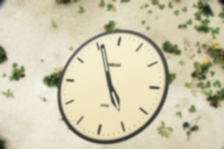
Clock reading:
{"hour": 4, "minute": 56}
